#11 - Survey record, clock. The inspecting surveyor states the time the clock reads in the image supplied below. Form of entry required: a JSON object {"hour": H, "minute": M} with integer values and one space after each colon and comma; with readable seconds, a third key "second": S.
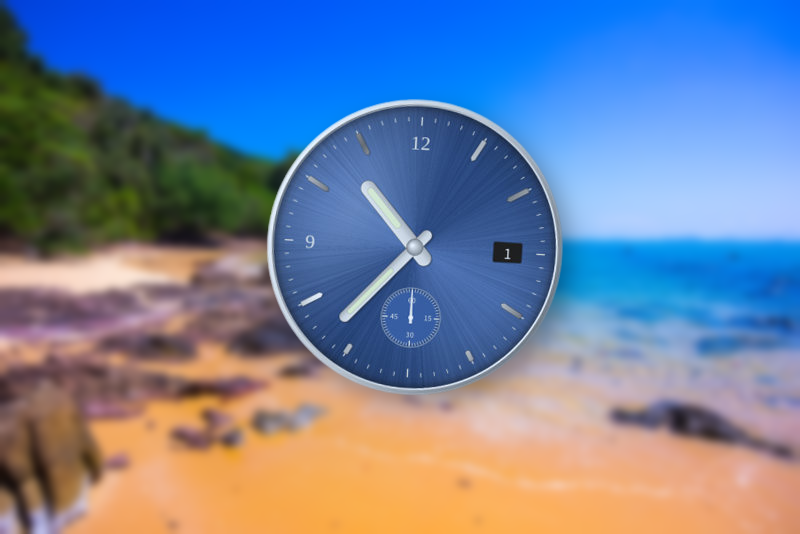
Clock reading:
{"hour": 10, "minute": 37}
